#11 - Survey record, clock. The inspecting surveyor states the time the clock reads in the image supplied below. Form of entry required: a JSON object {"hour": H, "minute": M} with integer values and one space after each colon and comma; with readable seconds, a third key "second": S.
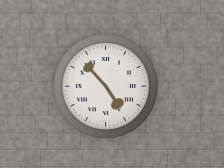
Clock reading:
{"hour": 4, "minute": 53}
